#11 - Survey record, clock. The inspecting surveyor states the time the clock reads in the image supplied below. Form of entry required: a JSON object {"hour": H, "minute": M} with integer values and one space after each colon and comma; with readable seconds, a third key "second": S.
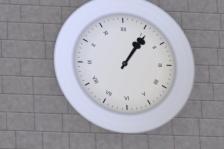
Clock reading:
{"hour": 1, "minute": 6}
